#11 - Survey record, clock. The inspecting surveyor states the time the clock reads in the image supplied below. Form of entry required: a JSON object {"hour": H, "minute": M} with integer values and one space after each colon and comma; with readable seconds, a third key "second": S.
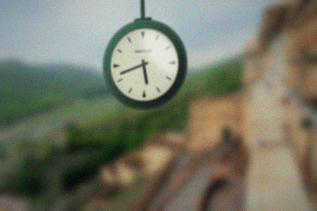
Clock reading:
{"hour": 5, "minute": 42}
